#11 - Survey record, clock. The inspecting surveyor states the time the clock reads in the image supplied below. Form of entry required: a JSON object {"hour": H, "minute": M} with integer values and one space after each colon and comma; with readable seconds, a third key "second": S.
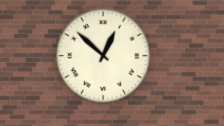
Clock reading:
{"hour": 12, "minute": 52}
